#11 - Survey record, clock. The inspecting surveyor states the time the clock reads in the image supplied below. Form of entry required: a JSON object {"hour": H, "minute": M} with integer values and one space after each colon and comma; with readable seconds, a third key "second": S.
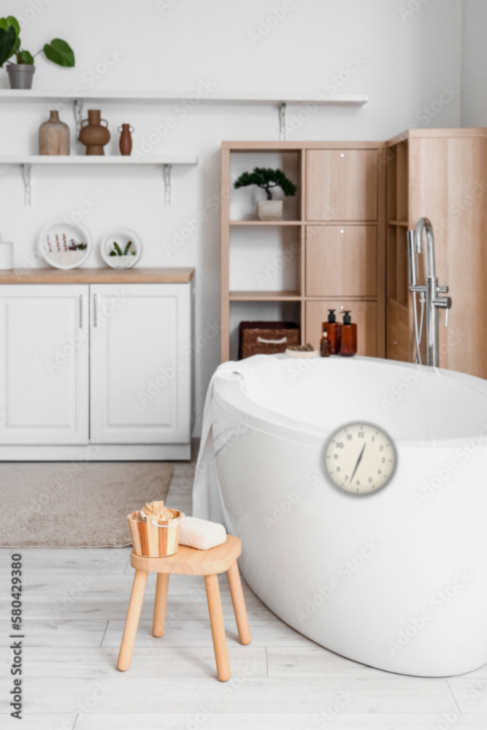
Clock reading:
{"hour": 12, "minute": 33}
